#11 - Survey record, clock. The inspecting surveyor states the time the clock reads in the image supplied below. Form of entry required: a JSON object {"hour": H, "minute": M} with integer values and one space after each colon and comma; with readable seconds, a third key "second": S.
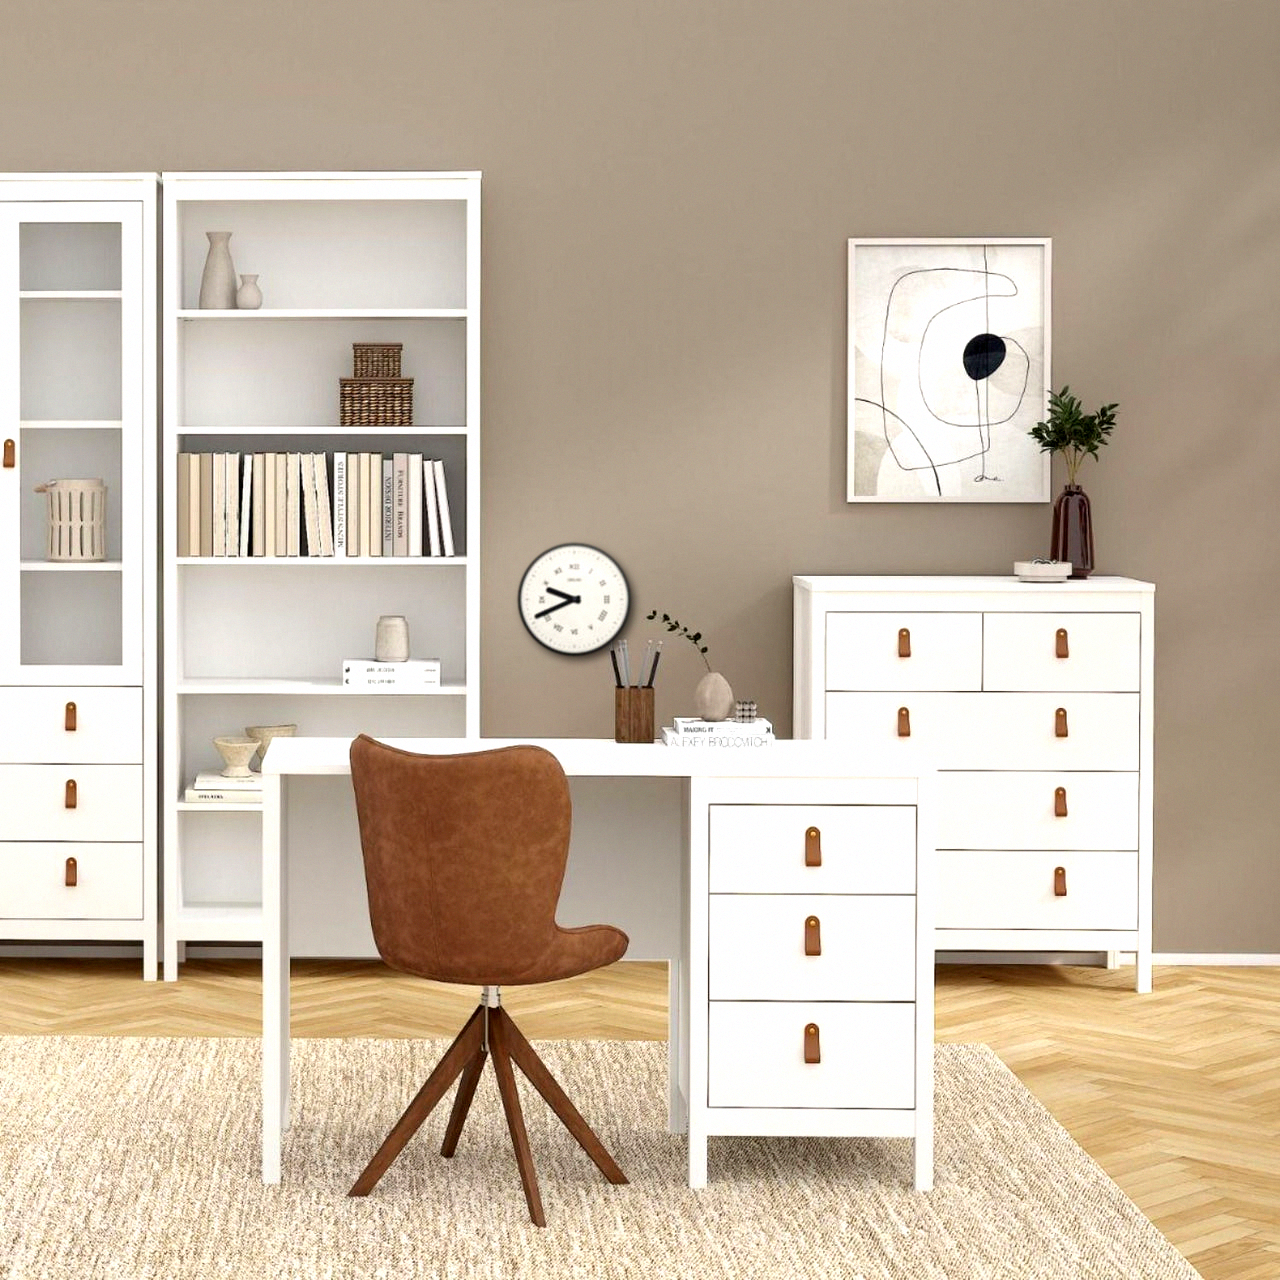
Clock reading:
{"hour": 9, "minute": 41}
